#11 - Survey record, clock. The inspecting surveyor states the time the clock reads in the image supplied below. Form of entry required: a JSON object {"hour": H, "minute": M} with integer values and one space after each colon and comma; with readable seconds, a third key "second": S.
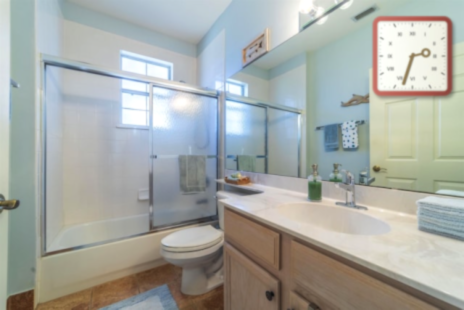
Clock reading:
{"hour": 2, "minute": 33}
